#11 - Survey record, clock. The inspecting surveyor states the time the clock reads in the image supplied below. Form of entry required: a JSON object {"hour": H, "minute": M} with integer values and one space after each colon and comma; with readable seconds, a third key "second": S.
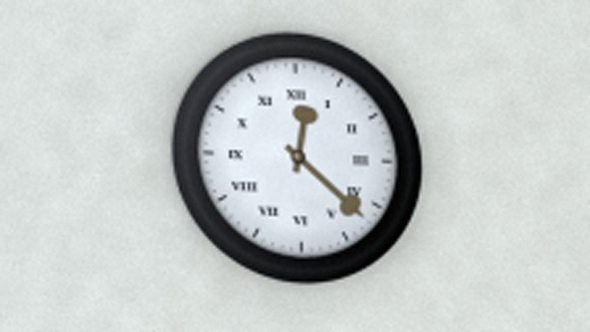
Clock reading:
{"hour": 12, "minute": 22}
